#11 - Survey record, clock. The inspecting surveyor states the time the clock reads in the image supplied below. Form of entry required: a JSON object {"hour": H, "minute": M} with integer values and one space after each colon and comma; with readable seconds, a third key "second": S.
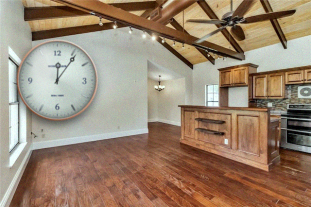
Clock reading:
{"hour": 12, "minute": 6}
